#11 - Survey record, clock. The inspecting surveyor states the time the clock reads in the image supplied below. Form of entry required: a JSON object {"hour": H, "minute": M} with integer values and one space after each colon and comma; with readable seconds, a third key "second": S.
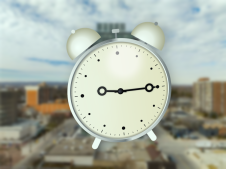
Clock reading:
{"hour": 9, "minute": 15}
